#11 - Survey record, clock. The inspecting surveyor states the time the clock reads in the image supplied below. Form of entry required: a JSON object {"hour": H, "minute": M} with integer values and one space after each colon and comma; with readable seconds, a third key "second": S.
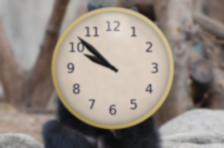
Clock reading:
{"hour": 9, "minute": 52}
